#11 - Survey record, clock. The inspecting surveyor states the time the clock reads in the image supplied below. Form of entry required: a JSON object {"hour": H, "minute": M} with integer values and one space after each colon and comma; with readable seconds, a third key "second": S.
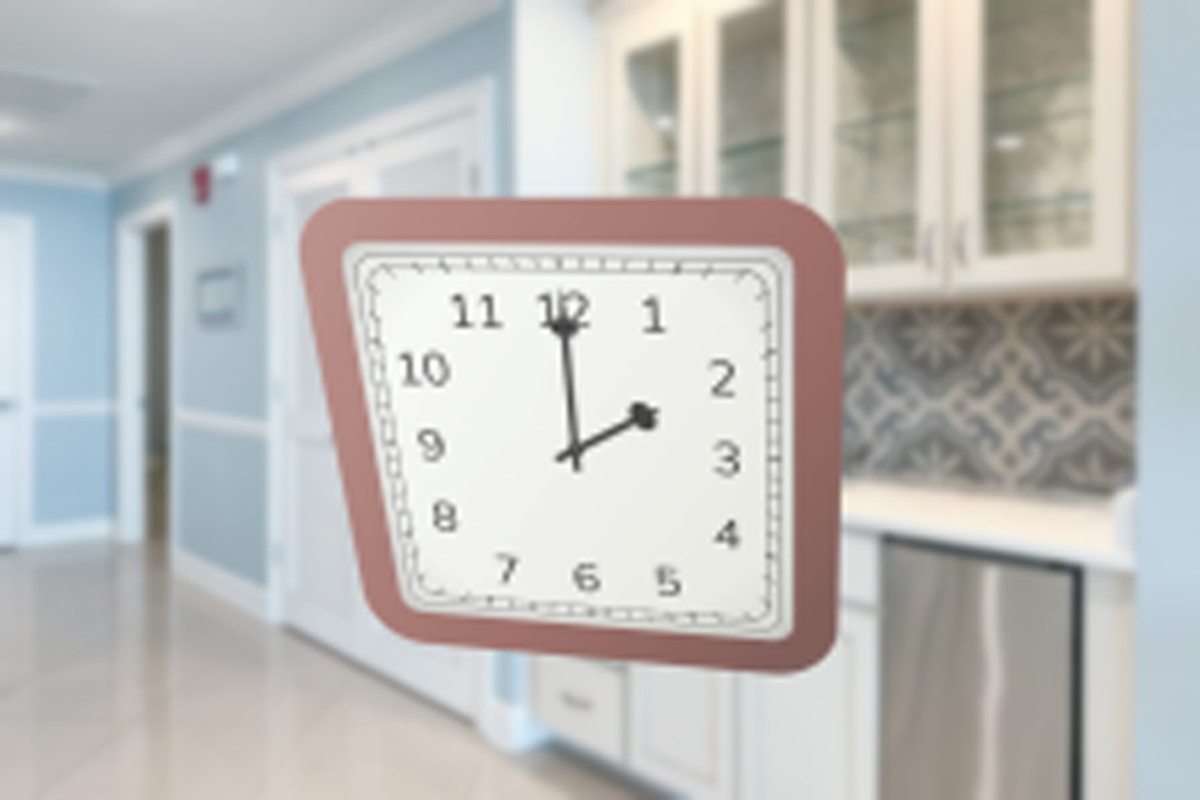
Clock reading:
{"hour": 2, "minute": 0}
